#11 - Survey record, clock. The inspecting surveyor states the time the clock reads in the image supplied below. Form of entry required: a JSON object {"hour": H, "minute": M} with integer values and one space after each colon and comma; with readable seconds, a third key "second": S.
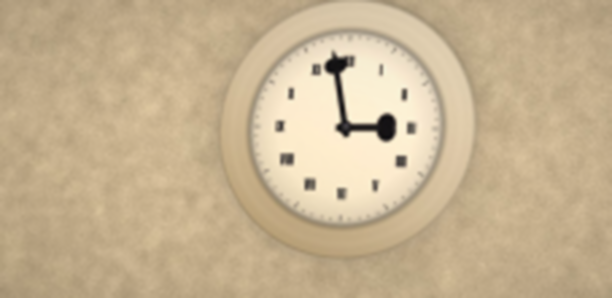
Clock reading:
{"hour": 2, "minute": 58}
